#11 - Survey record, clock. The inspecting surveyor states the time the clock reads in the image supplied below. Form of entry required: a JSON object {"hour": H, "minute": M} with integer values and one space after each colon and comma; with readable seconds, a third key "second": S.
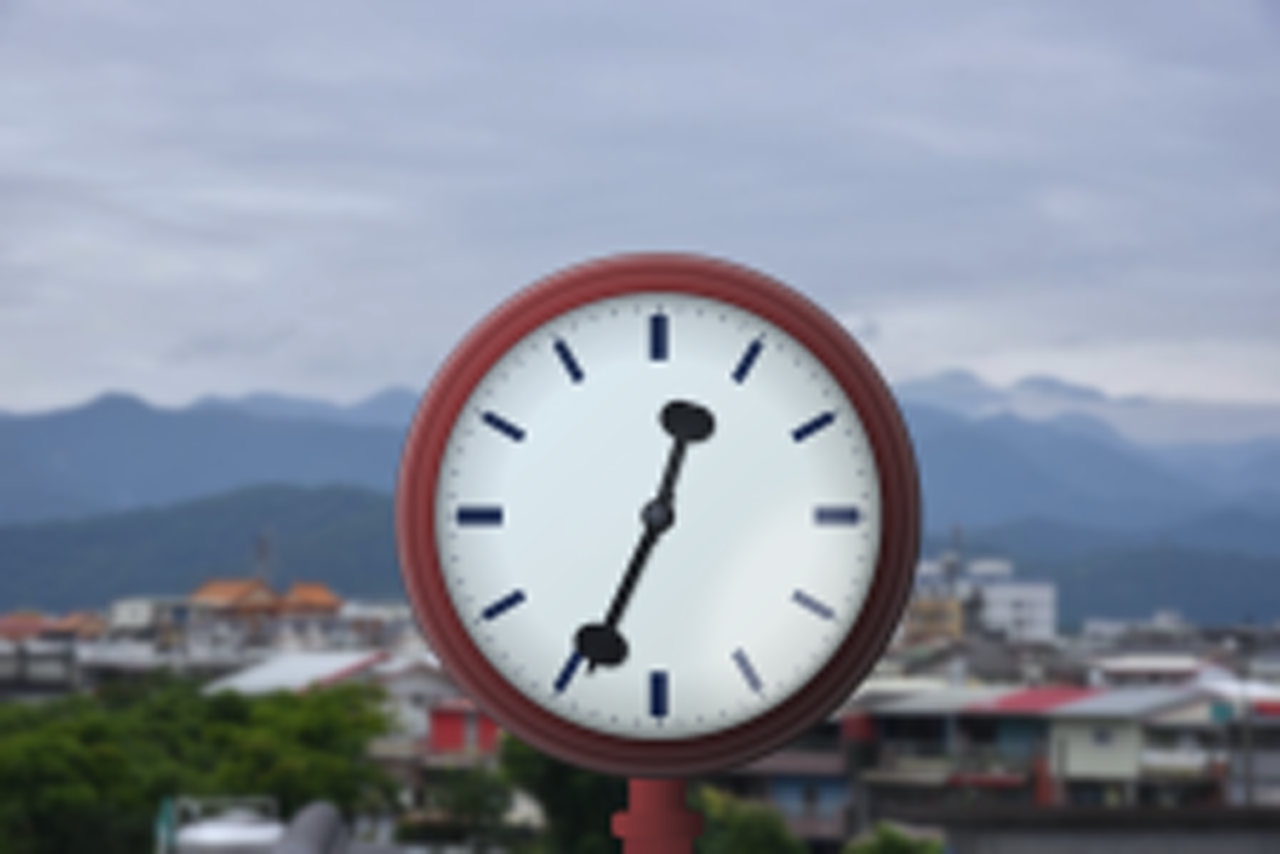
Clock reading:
{"hour": 12, "minute": 34}
